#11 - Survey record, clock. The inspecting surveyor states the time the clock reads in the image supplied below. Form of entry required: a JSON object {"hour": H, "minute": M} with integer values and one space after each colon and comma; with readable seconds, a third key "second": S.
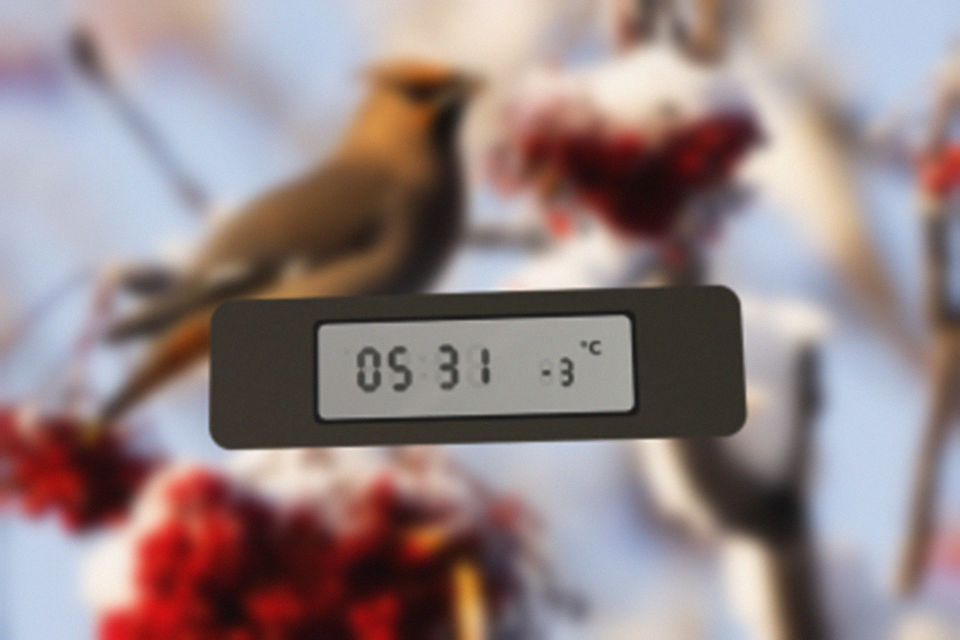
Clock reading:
{"hour": 5, "minute": 31}
